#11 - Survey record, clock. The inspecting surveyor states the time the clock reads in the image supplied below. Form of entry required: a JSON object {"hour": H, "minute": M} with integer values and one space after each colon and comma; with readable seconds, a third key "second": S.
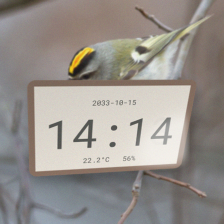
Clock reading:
{"hour": 14, "minute": 14}
